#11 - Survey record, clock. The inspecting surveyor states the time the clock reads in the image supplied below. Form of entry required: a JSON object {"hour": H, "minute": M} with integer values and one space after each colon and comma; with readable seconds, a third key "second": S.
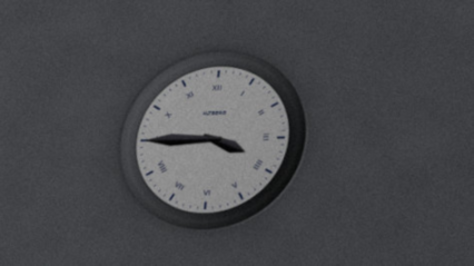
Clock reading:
{"hour": 3, "minute": 45}
